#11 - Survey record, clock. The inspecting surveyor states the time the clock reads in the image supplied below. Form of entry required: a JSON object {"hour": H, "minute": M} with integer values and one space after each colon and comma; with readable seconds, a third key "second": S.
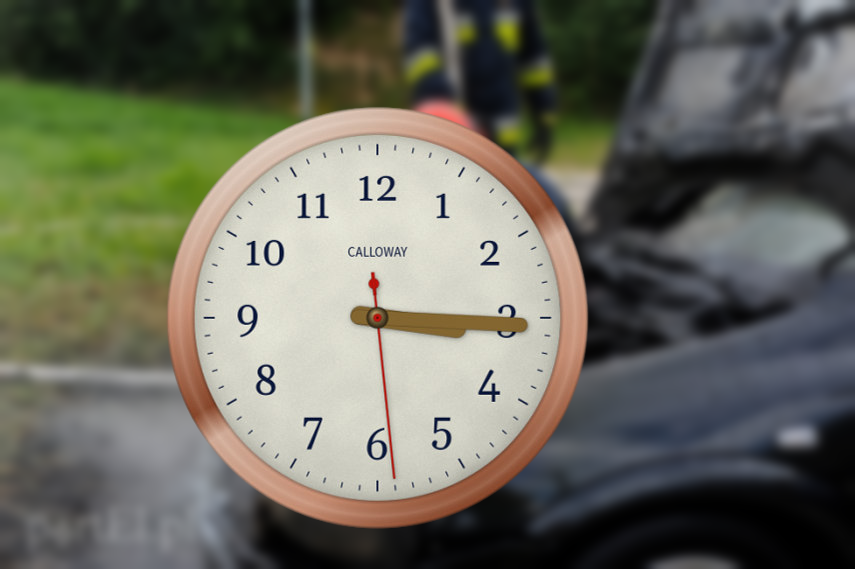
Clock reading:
{"hour": 3, "minute": 15, "second": 29}
